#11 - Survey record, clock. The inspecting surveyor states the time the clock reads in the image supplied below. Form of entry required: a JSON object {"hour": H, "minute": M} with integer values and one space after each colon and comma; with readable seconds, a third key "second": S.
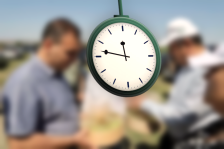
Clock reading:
{"hour": 11, "minute": 47}
